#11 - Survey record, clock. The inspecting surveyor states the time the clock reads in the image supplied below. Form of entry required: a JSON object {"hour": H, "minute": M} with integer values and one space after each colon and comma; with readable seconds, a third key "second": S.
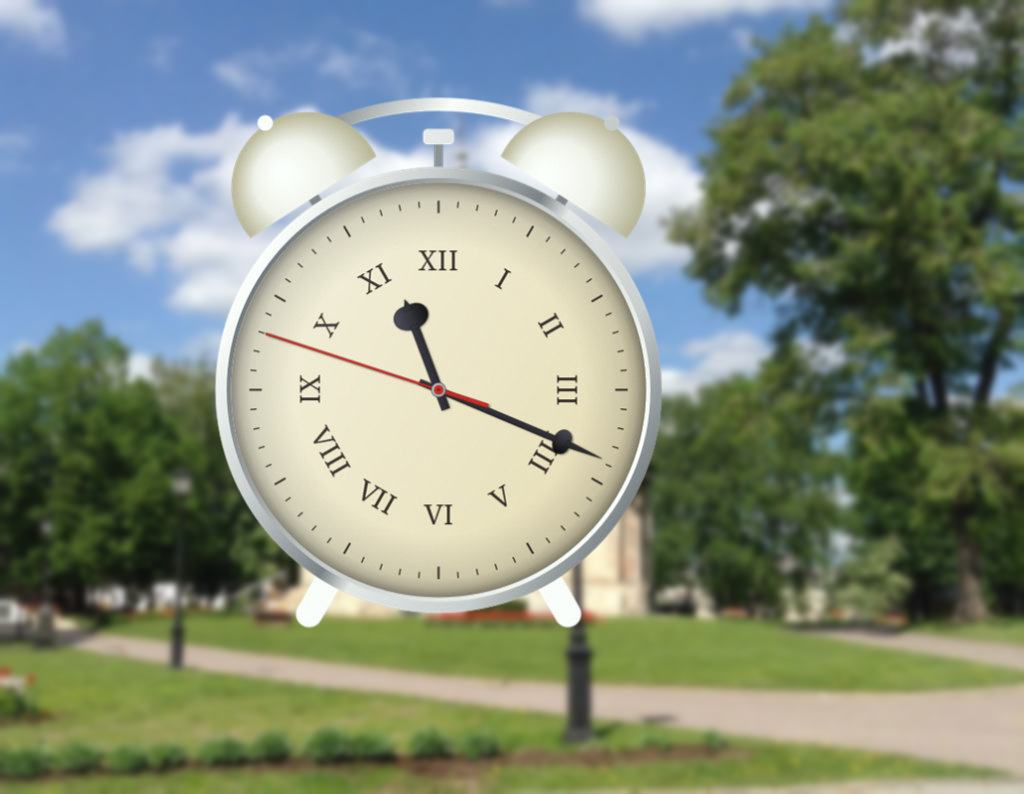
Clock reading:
{"hour": 11, "minute": 18, "second": 48}
